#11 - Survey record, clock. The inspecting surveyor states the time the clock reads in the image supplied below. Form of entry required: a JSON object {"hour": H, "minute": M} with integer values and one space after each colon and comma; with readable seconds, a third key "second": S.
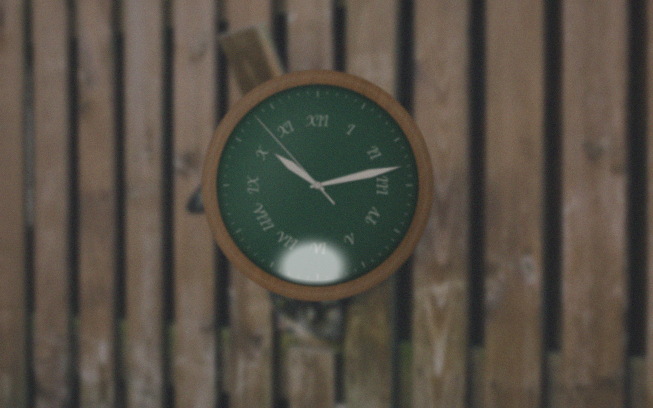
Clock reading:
{"hour": 10, "minute": 12, "second": 53}
